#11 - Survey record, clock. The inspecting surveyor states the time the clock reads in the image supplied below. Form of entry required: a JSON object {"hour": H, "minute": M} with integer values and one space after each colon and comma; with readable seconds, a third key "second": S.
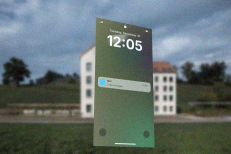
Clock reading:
{"hour": 12, "minute": 5}
